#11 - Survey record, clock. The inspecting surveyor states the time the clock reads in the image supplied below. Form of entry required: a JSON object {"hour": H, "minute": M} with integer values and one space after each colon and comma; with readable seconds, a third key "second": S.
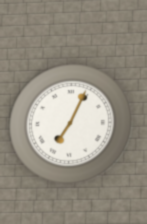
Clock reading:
{"hour": 7, "minute": 4}
